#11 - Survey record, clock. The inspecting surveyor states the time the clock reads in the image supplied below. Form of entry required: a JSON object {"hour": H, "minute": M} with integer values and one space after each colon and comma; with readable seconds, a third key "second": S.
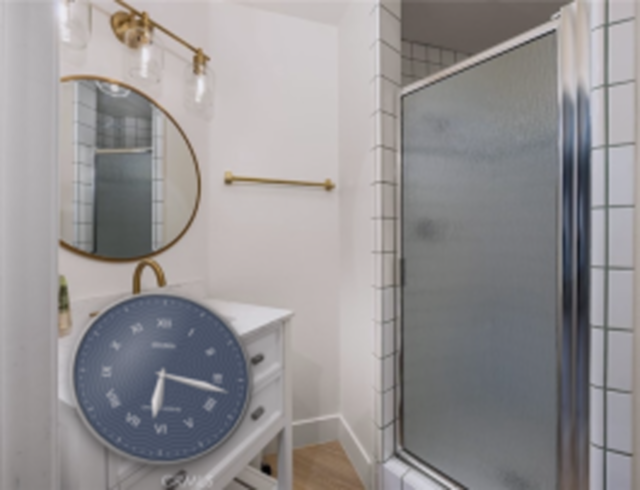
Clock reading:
{"hour": 6, "minute": 17}
